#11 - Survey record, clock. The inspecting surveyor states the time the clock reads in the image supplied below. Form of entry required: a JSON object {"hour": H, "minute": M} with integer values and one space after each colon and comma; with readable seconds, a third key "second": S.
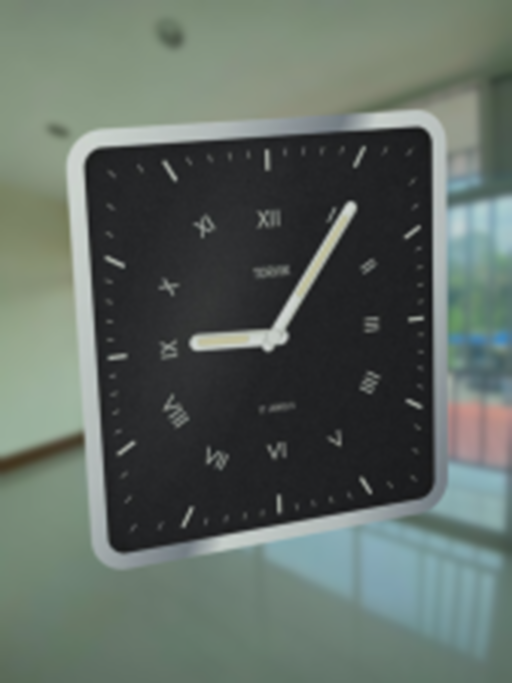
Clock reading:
{"hour": 9, "minute": 6}
